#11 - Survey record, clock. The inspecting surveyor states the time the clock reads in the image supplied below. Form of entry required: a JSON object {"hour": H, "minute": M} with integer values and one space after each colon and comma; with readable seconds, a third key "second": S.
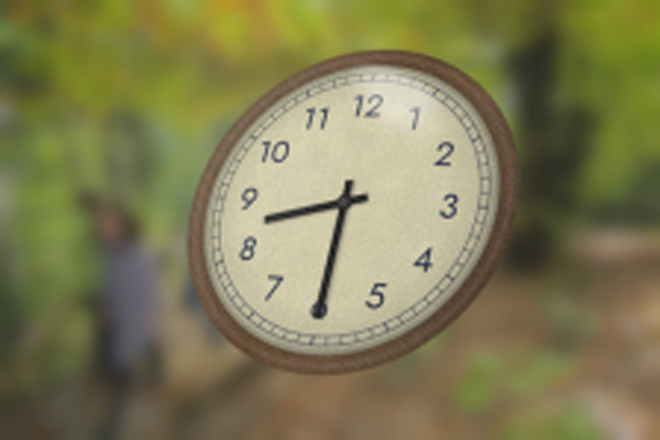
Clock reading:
{"hour": 8, "minute": 30}
